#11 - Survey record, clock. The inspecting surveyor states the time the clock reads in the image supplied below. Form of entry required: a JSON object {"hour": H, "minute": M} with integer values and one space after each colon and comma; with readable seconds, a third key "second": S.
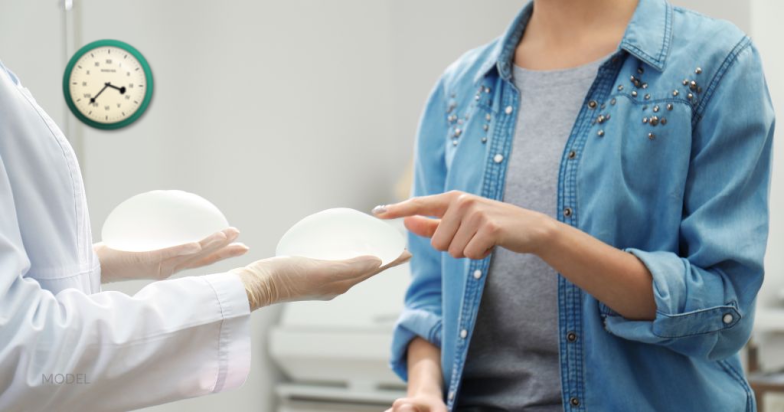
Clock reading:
{"hour": 3, "minute": 37}
